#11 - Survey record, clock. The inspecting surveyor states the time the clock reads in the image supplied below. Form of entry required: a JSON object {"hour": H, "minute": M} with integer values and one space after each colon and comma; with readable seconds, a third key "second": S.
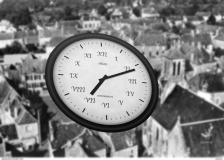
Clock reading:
{"hour": 7, "minute": 11}
